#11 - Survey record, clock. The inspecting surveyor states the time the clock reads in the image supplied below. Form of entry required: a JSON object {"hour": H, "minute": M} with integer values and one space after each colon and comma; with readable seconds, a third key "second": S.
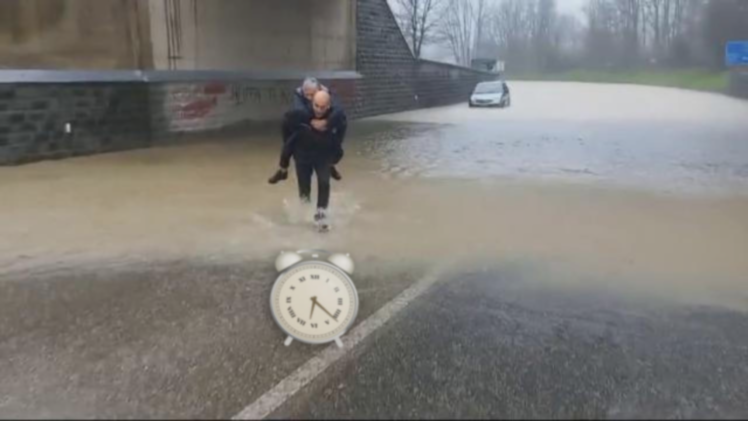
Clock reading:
{"hour": 6, "minute": 22}
